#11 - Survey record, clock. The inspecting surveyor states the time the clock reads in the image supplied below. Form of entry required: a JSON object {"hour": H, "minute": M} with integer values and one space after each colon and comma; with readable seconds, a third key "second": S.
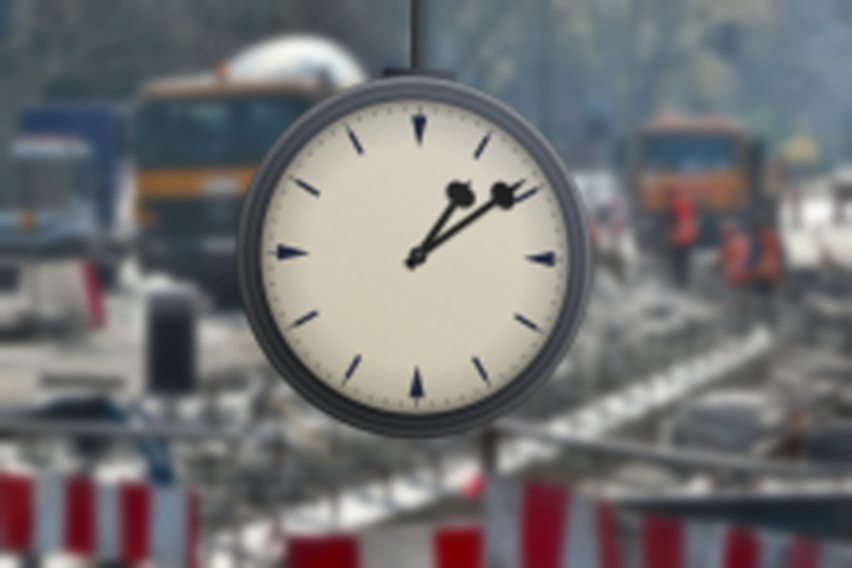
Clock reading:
{"hour": 1, "minute": 9}
